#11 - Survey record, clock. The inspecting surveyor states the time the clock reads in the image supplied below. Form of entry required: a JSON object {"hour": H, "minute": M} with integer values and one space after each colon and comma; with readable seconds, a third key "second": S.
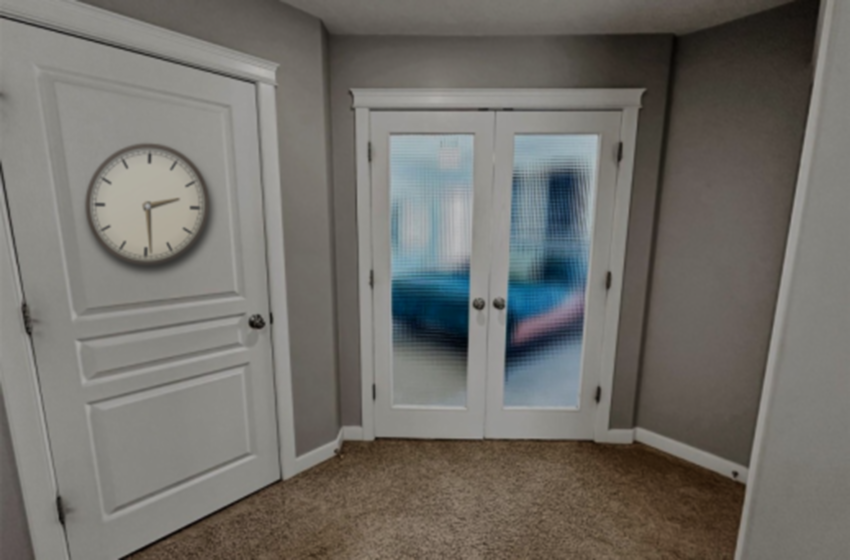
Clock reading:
{"hour": 2, "minute": 29}
